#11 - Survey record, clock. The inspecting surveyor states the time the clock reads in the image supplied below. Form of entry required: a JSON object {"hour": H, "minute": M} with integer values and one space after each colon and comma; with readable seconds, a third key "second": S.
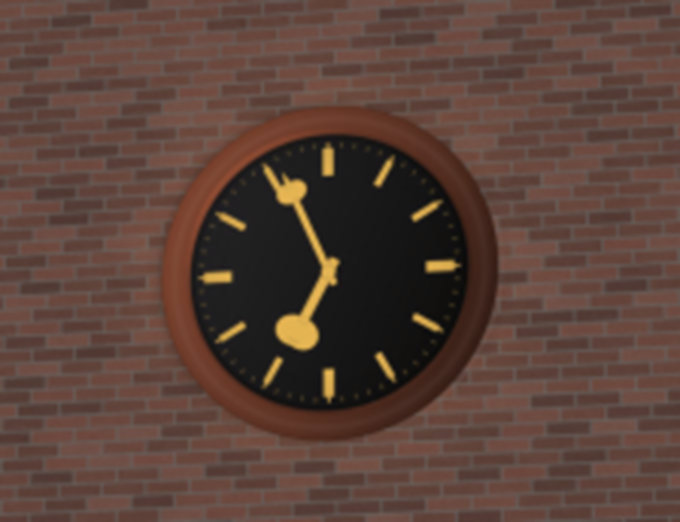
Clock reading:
{"hour": 6, "minute": 56}
